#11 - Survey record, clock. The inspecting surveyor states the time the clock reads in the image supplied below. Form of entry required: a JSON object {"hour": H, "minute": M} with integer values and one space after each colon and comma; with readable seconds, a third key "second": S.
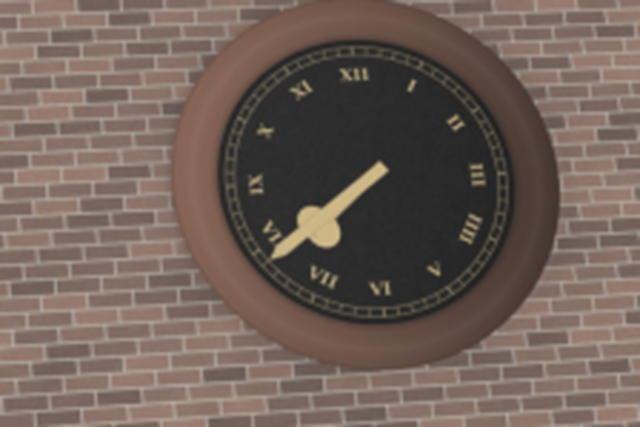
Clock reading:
{"hour": 7, "minute": 39}
